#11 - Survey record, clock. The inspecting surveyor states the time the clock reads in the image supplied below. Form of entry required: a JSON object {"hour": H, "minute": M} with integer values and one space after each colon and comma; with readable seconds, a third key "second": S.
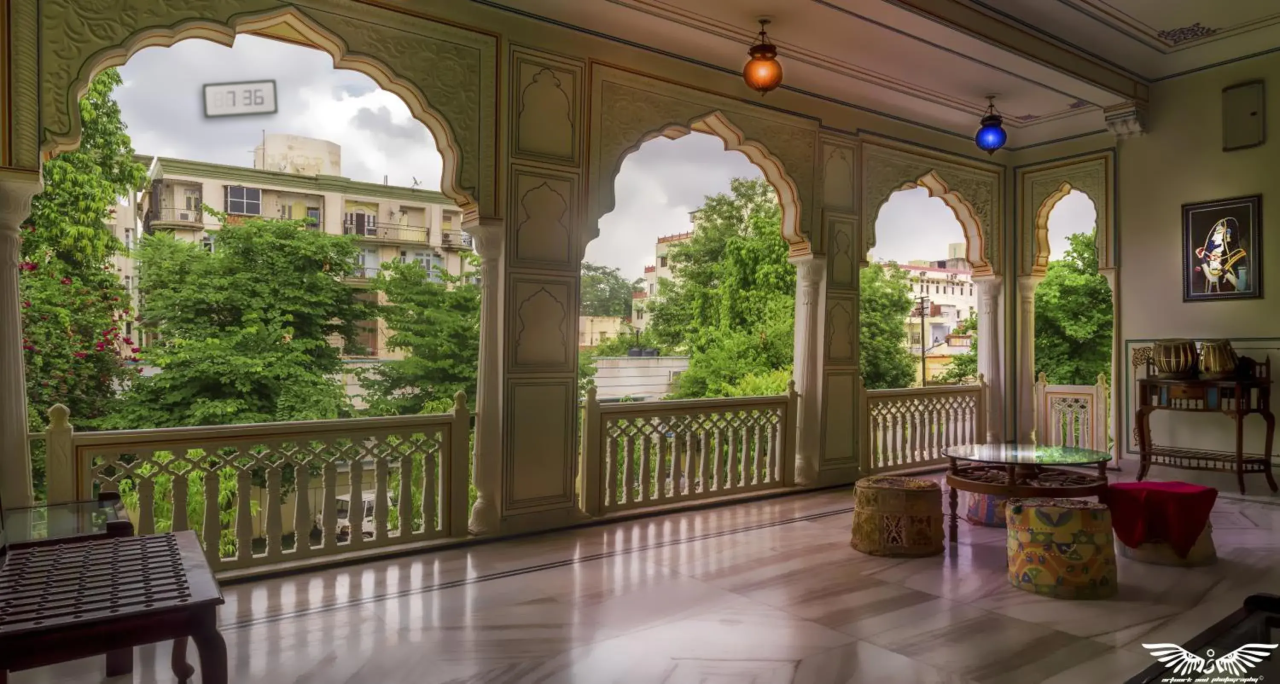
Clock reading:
{"hour": 7, "minute": 36}
